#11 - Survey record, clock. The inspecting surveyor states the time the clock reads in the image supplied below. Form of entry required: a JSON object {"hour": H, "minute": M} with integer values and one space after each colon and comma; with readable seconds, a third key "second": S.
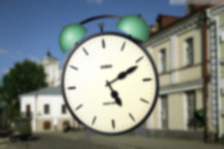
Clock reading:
{"hour": 5, "minute": 11}
